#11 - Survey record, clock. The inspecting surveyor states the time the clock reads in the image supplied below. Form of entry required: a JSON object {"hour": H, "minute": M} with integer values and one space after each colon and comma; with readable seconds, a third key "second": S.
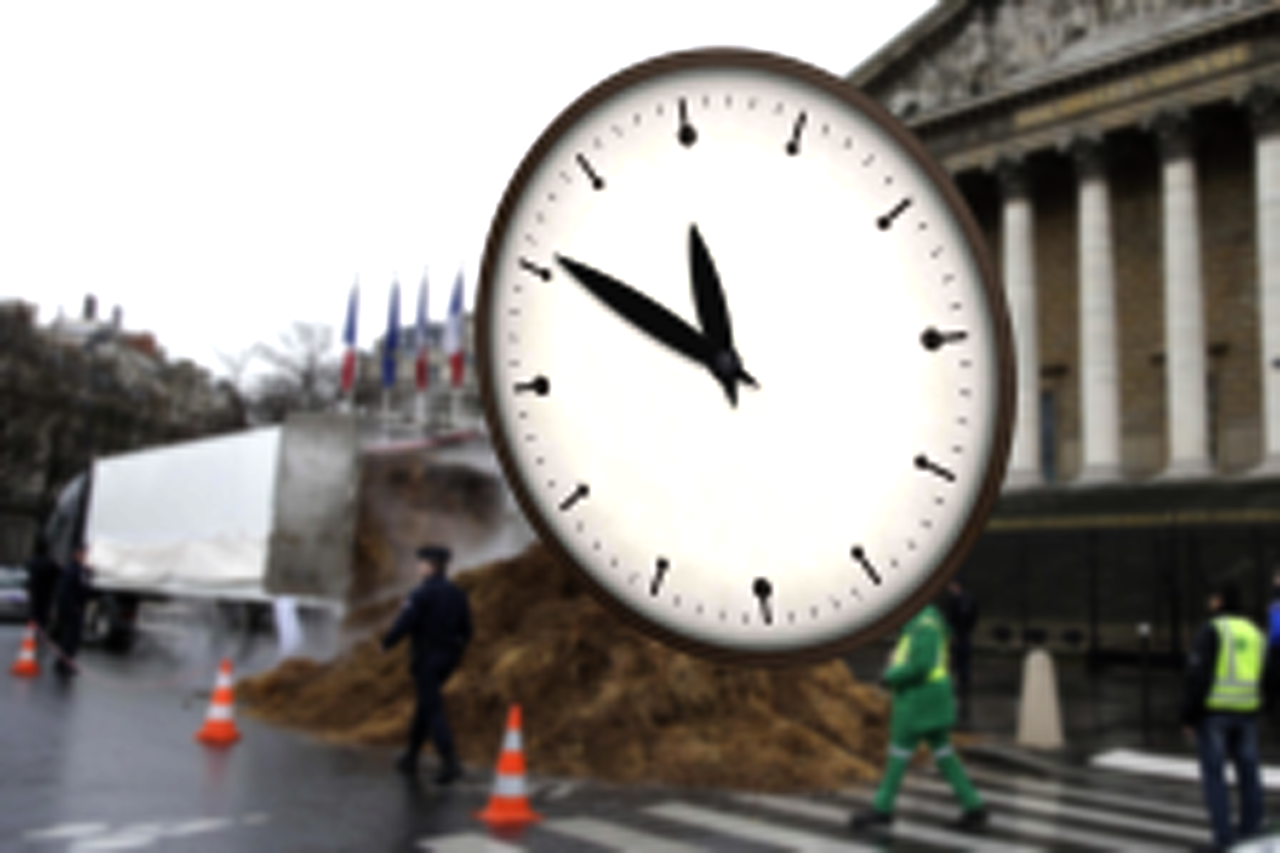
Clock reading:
{"hour": 11, "minute": 51}
